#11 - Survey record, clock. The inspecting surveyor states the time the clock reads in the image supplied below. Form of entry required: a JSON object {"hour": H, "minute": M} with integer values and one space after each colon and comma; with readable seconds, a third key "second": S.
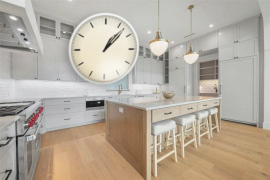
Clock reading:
{"hour": 1, "minute": 7}
